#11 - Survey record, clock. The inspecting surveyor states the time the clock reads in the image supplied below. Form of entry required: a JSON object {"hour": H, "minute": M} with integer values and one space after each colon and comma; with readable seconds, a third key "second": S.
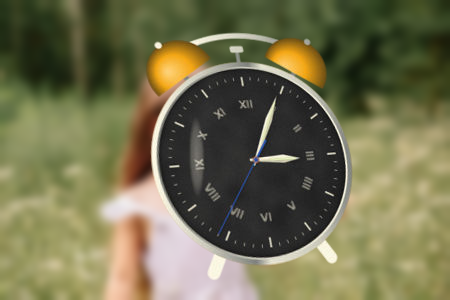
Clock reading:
{"hour": 3, "minute": 4, "second": 36}
